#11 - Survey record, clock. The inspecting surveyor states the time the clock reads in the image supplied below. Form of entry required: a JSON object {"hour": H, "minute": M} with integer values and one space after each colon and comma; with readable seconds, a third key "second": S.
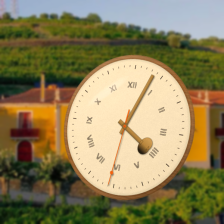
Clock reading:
{"hour": 4, "minute": 3, "second": 31}
